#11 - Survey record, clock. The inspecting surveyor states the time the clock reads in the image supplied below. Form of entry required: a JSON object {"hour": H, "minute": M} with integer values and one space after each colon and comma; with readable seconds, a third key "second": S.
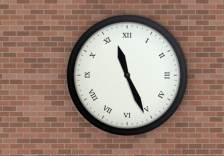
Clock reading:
{"hour": 11, "minute": 26}
